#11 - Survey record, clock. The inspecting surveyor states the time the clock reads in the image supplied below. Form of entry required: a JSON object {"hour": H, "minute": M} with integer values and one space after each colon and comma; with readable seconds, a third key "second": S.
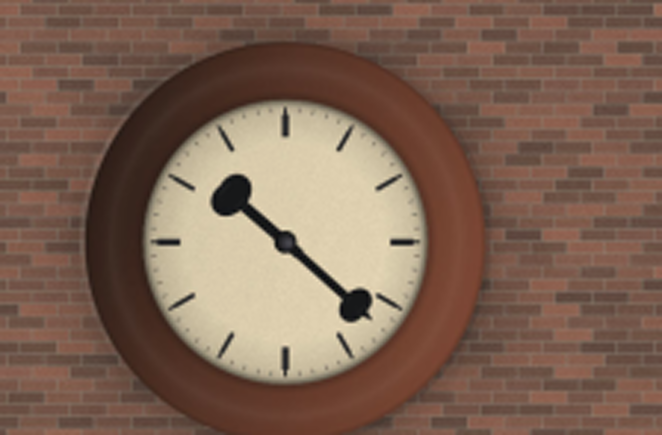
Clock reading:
{"hour": 10, "minute": 22}
